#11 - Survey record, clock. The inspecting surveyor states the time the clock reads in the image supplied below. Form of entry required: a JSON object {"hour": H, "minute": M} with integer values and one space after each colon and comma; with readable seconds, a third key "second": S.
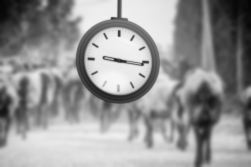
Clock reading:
{"hour": 9, "minute": 16}
